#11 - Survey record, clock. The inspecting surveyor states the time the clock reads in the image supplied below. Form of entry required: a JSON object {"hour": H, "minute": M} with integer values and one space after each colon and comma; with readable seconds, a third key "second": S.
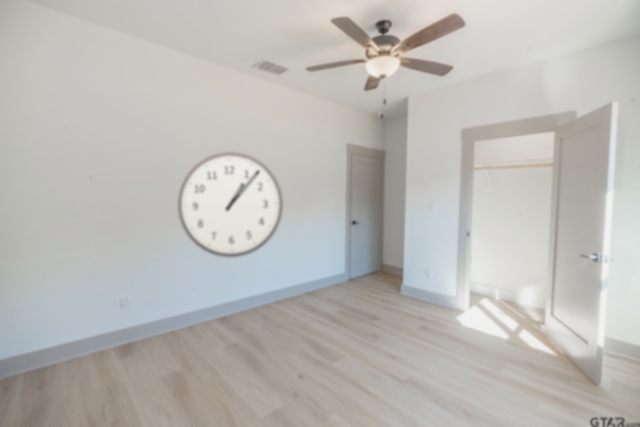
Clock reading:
{"hour": 1, "minute": 7}
